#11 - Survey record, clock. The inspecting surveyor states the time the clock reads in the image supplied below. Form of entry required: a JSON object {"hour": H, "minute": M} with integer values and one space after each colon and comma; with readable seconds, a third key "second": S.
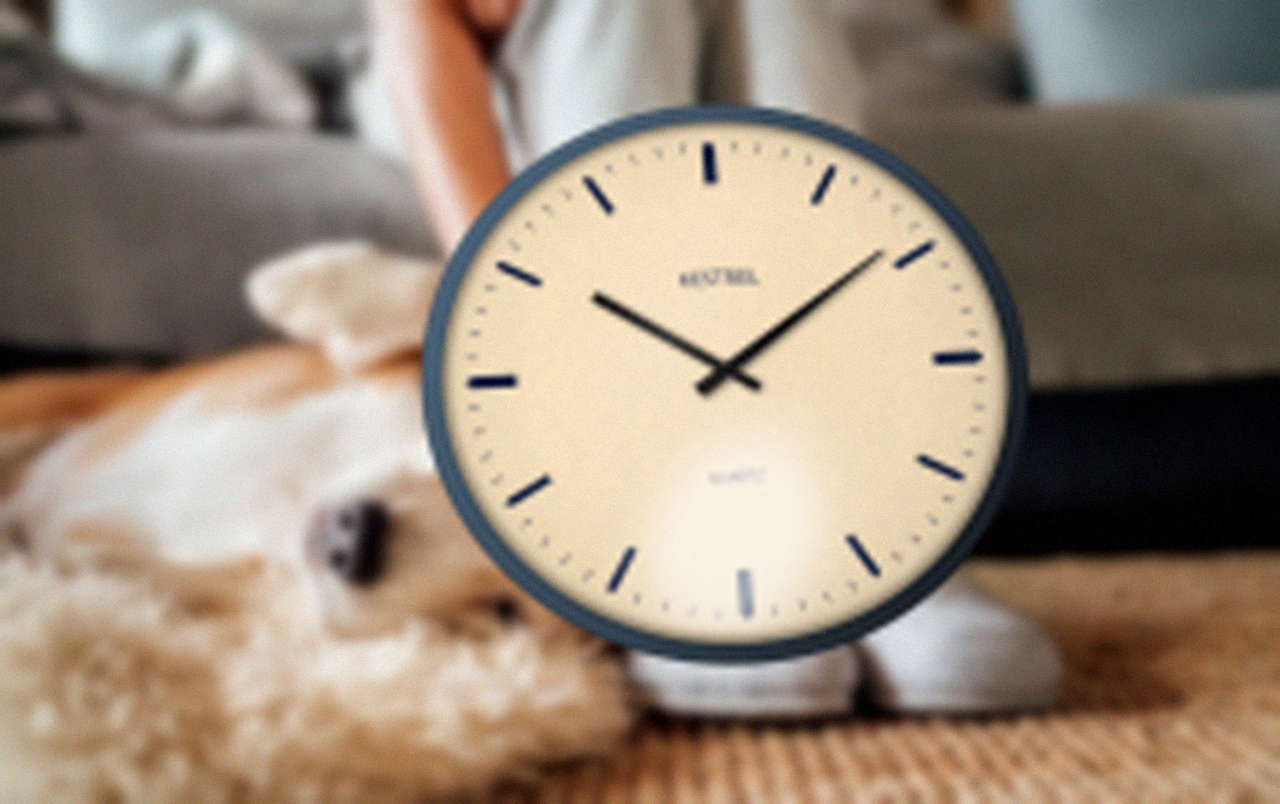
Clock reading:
{"hour": 10, "minute": 9}
